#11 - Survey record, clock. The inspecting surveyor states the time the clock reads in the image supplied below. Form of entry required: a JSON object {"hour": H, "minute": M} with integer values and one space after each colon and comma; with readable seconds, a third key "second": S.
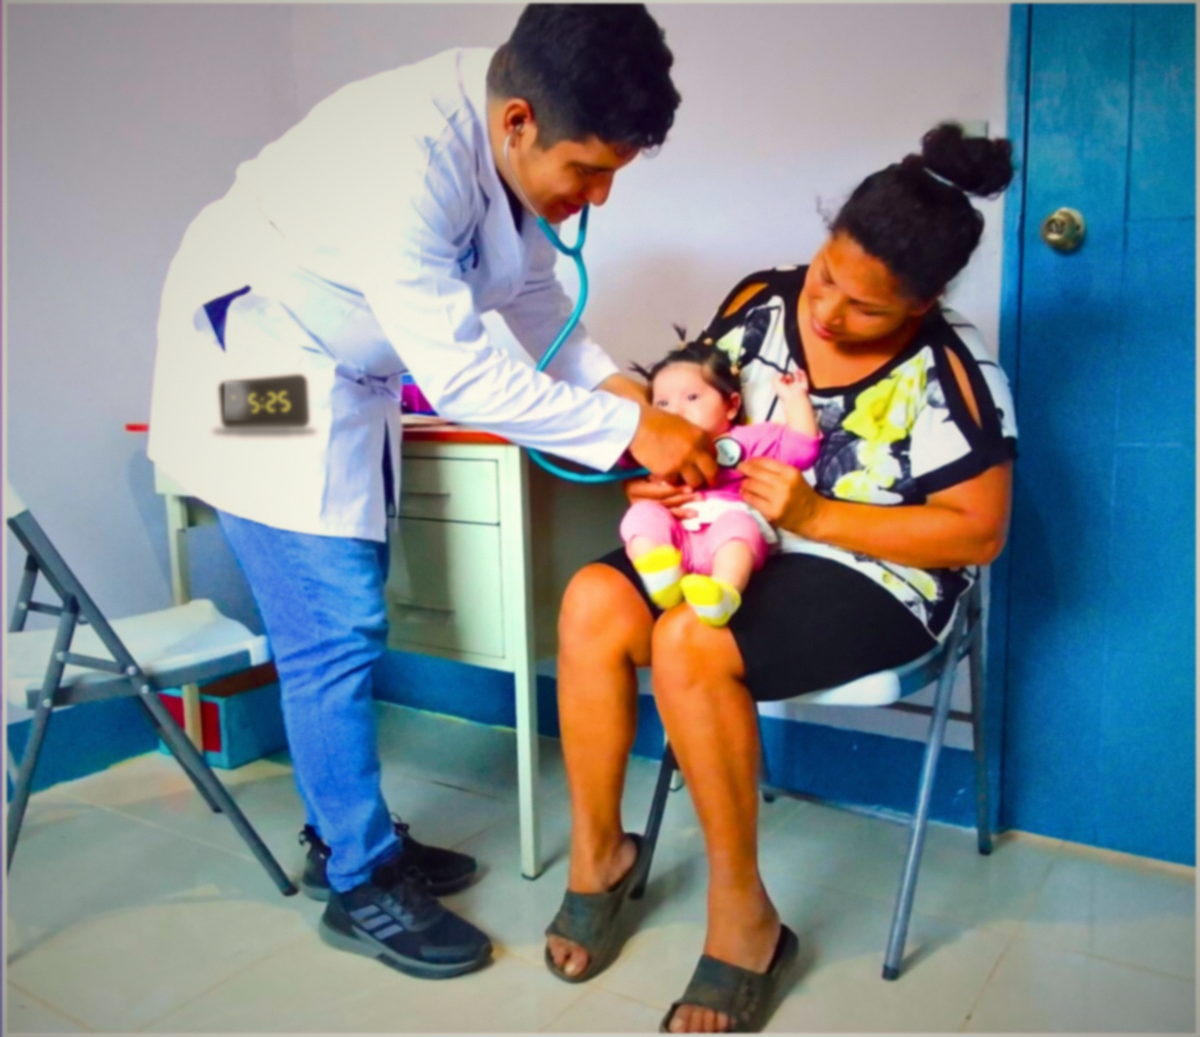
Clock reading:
{"hour": 5, "minute": 25}
